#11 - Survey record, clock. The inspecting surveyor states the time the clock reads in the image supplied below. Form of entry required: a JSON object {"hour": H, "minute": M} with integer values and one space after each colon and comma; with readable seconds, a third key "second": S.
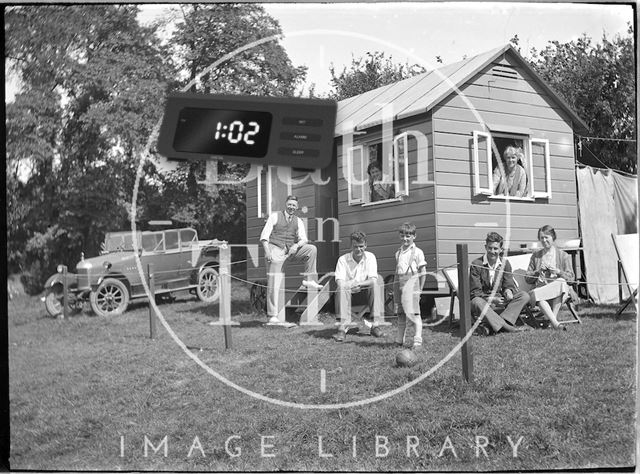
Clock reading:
{"hour": 1, "minute": 2}
